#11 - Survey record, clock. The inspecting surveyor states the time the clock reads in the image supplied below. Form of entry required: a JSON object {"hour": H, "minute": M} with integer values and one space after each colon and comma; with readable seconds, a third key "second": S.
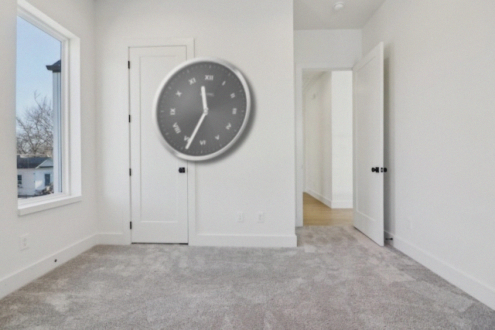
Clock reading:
{"hour": 11, "minute": 34}
